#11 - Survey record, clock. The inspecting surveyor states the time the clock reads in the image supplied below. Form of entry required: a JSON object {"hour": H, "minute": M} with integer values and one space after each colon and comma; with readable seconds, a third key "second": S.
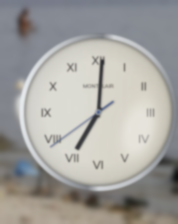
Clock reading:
{"hour": 7, "minute": 0, "second": 39}
